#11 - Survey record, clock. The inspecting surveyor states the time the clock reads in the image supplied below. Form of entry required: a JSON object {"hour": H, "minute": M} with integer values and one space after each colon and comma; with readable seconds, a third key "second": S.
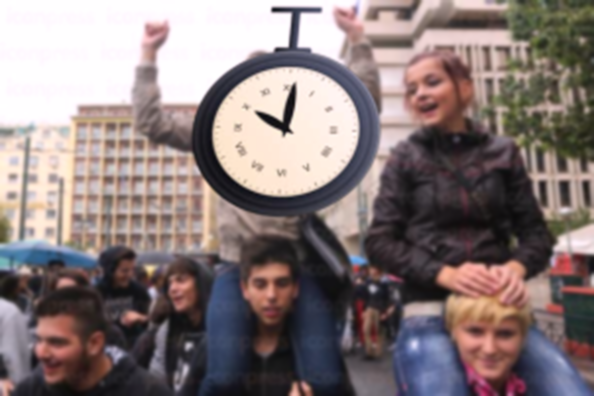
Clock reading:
{"hour": 10, "minute": 1}
